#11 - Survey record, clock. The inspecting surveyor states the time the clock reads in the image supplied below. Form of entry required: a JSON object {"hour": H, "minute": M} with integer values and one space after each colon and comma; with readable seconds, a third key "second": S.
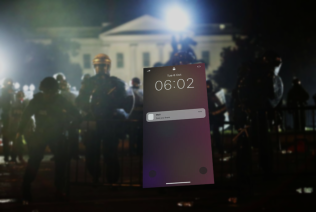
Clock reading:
{"hour": 6, "minute": 2}
